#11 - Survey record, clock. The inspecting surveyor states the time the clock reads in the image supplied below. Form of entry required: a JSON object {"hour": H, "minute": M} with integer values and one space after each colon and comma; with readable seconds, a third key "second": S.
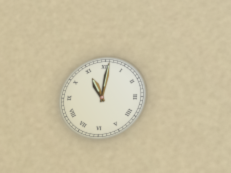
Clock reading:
{"hour": 11, "minute": 1}
